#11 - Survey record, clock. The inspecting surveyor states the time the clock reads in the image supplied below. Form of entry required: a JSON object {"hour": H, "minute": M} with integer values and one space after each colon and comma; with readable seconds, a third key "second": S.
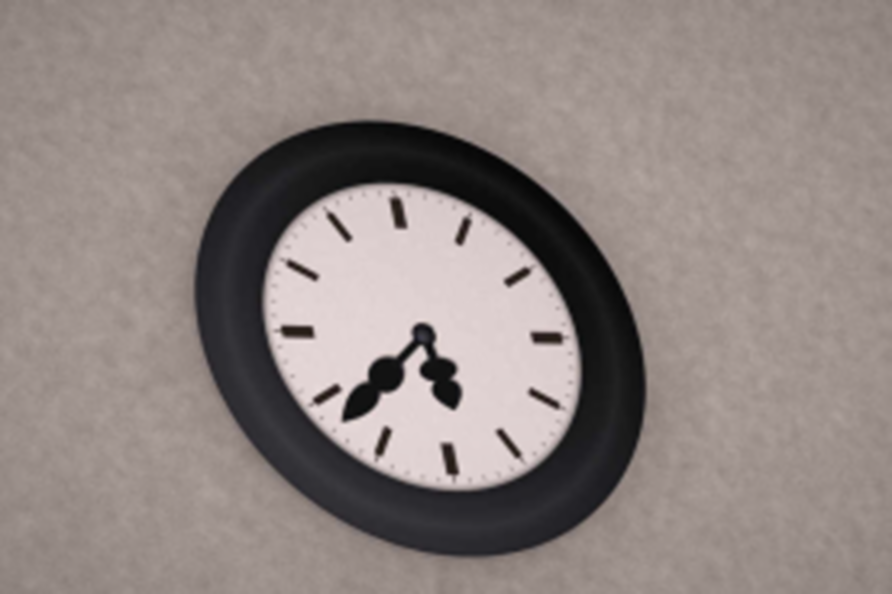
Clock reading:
{"hour": 5, "minute": 38}
